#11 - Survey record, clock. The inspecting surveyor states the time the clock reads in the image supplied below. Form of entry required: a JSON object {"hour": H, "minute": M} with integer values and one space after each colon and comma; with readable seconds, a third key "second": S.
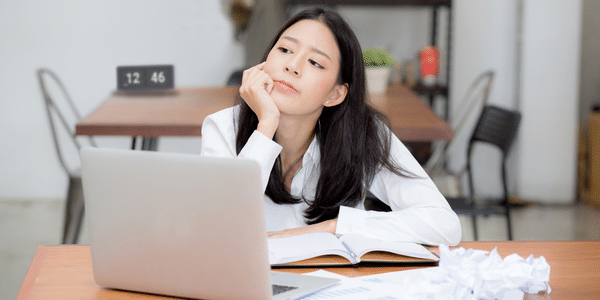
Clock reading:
{"hour": 12, "minute": 46}
